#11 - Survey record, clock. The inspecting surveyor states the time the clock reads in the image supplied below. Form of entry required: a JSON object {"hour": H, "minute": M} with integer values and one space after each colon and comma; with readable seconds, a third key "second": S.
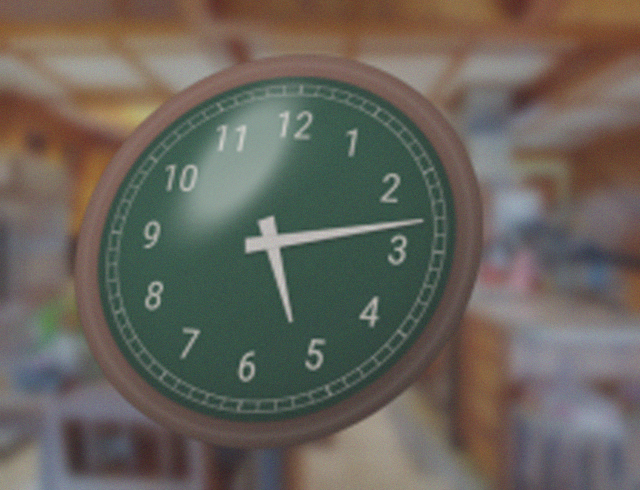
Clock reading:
{"hour": 5, "minute": 13}
